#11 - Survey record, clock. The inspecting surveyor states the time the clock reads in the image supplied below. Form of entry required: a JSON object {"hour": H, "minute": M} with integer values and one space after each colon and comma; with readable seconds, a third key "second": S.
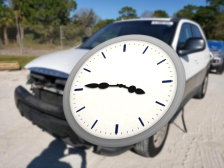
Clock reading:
{"hour": 3, "minute": 46}
